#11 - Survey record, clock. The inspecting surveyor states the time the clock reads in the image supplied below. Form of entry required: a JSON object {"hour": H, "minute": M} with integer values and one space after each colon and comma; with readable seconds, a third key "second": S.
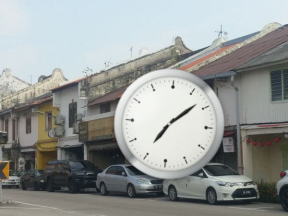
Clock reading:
{"hour": 7, "minute": 8}
